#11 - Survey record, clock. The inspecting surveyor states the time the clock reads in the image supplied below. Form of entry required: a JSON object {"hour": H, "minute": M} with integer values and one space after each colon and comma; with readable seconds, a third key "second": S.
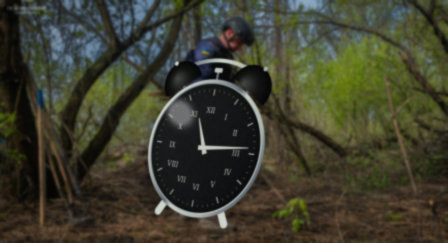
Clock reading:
{"hour": 11, "minute": 14}
